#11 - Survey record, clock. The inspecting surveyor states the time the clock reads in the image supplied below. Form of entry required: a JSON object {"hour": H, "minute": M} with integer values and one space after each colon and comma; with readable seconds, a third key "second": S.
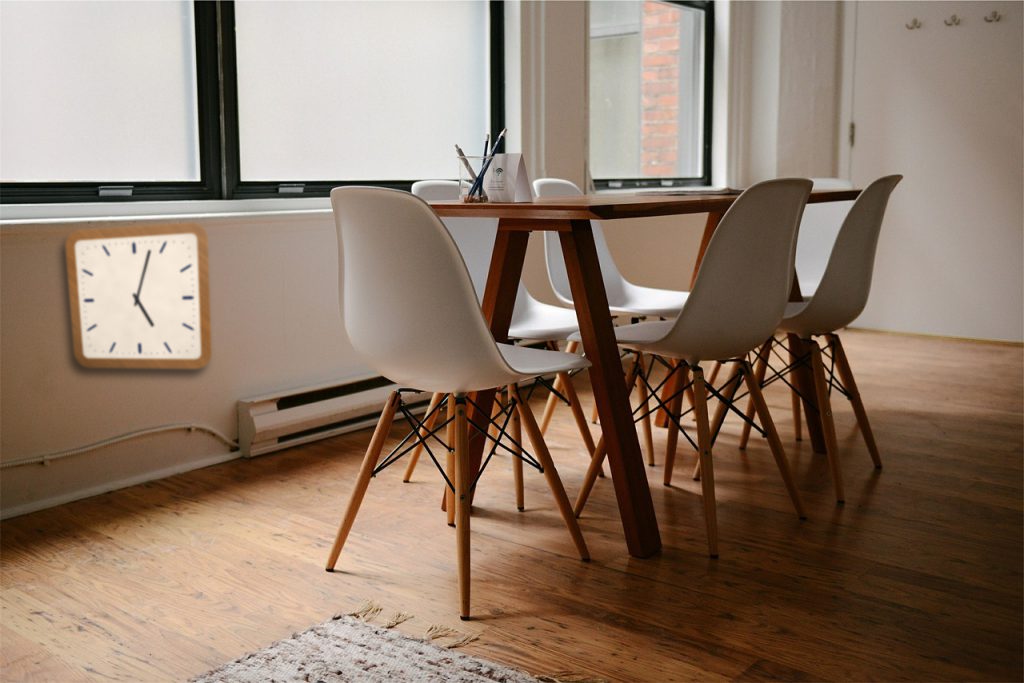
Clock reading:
{"hour": 5, "minute": 3}
